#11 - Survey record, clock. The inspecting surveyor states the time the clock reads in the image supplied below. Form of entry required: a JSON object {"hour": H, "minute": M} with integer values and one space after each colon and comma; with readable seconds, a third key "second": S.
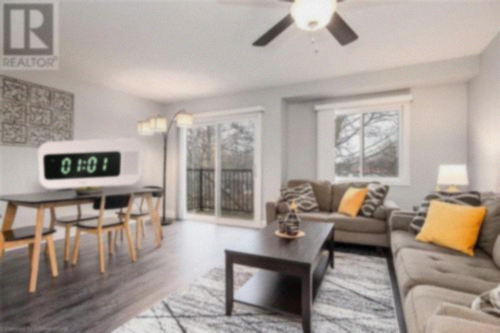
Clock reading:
{"hour": 1, "minute": 1}
